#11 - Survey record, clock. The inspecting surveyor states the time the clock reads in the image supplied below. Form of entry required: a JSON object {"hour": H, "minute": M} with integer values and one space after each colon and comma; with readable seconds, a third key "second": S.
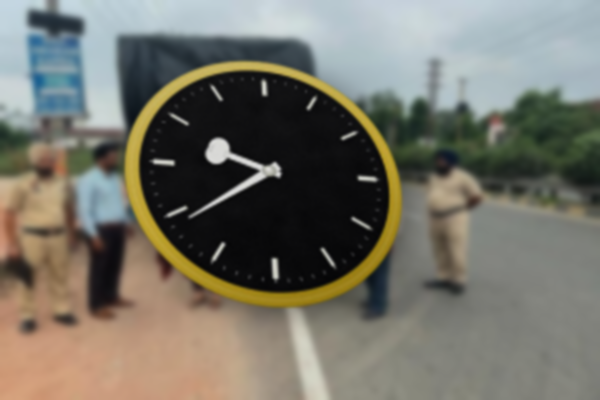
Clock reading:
{"hour": 9, "minute": 39}
